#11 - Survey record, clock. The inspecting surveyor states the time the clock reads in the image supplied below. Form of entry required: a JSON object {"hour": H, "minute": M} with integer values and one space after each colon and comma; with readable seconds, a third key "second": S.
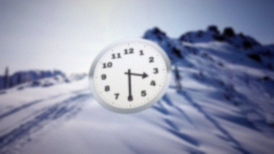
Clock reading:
{"hour": 3, "minute": 30}
